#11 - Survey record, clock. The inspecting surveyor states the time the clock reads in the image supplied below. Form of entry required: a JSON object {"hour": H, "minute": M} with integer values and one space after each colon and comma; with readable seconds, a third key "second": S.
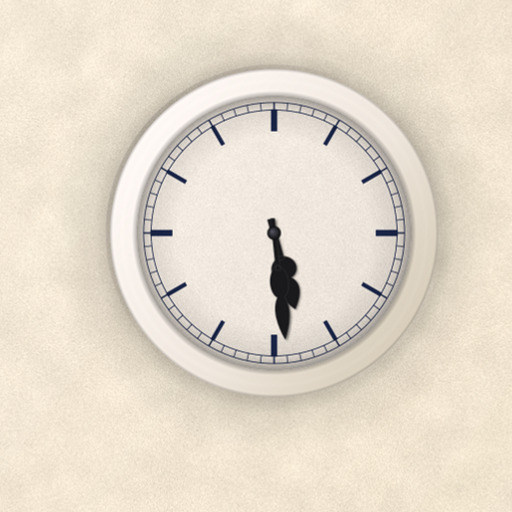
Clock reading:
{"hour": 5, "minute": 29}
